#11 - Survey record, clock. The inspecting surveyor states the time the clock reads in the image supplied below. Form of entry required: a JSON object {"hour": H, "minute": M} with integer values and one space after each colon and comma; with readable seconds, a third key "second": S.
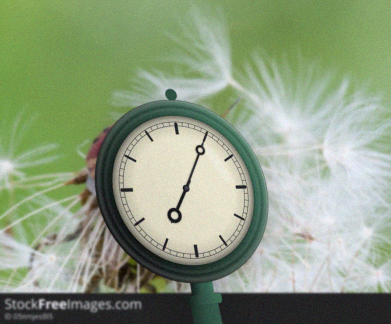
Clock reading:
{"hour": 7, "minute": 5}
